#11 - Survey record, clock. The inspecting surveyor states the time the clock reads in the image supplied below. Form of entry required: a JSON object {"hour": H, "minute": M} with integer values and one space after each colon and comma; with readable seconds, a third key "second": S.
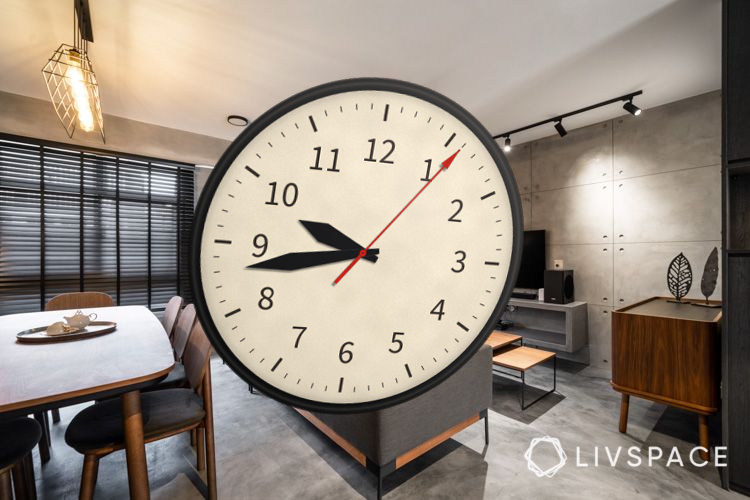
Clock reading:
{"hour": 9, "minute": 43, "second": 6}
